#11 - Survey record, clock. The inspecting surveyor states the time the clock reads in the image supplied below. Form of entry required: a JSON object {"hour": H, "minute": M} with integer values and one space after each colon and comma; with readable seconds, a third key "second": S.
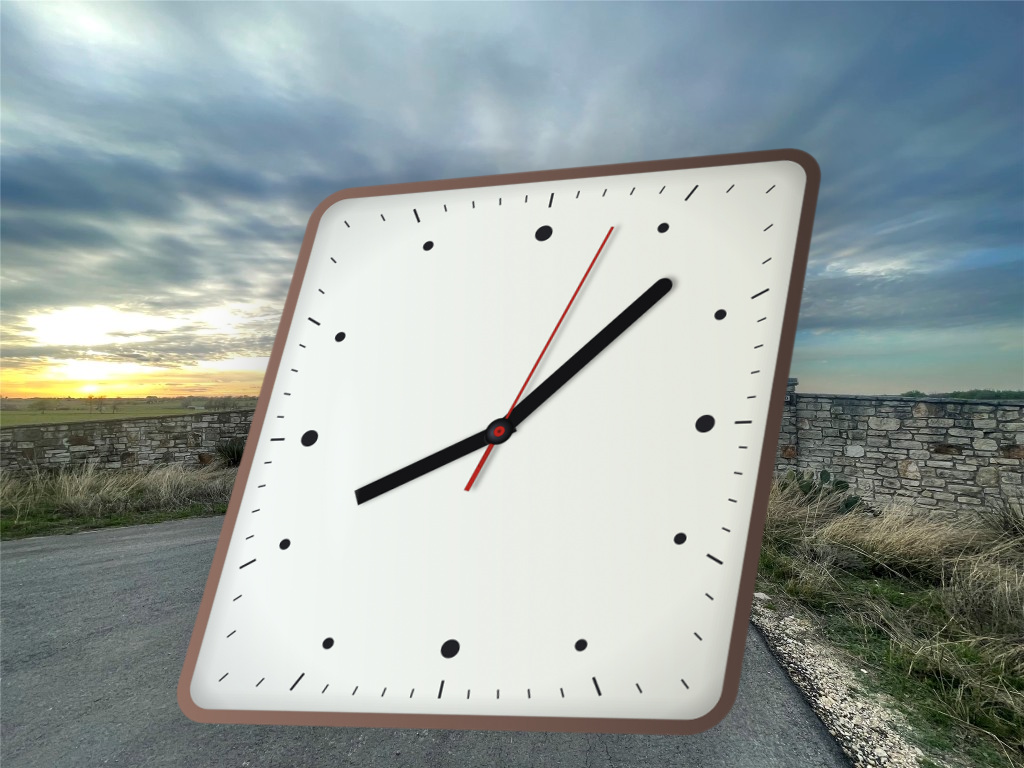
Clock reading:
{"hour": 8, "minute": 7, "second": 3}
